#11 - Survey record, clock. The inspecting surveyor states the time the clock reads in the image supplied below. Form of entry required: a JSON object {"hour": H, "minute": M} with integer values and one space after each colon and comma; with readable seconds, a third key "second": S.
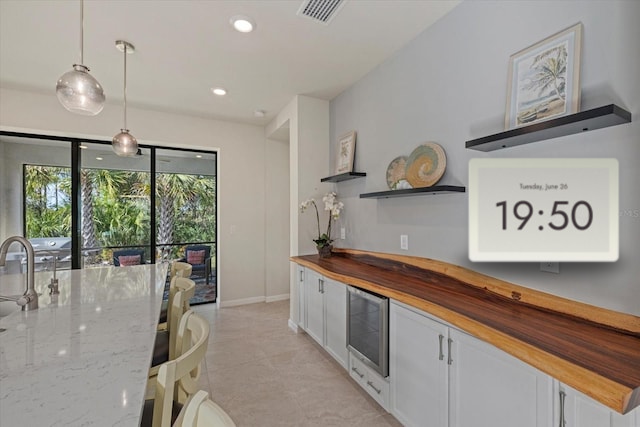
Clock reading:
{"hour": 19, "minute": 50}
